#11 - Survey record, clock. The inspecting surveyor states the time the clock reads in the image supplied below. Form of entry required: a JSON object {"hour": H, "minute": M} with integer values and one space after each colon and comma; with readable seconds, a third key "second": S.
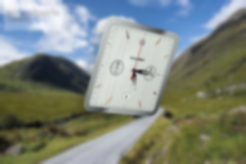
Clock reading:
{"hour": 5, "minute": 15}
